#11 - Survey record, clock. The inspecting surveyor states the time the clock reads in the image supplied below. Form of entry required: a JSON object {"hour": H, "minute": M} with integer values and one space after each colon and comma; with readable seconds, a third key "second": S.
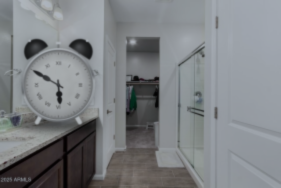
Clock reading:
{"hour": 5, "minute": 50}
